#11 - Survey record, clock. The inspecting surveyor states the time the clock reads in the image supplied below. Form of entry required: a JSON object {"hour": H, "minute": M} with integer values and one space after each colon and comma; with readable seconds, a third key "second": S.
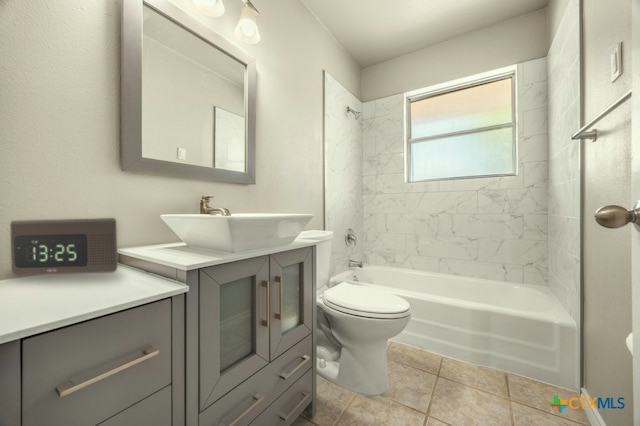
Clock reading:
{"hour": 13, "minute": 25}
